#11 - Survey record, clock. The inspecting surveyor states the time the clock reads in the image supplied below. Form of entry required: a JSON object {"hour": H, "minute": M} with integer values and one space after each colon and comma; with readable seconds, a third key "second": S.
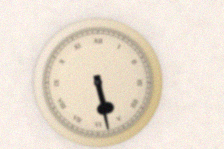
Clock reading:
{"hour": 5, "minute": 28}
